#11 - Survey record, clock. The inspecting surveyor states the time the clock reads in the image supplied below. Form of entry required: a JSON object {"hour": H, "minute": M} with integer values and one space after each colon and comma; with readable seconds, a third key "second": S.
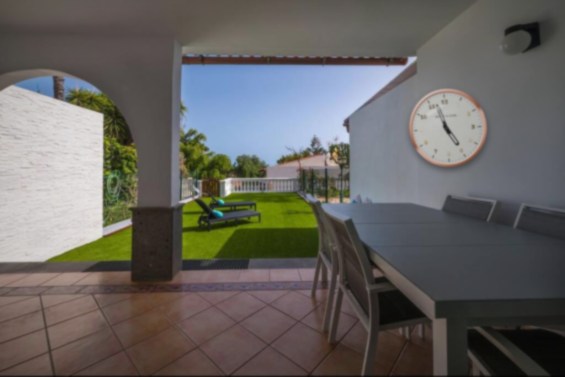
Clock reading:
{"hour": 4, "minute": 57}
